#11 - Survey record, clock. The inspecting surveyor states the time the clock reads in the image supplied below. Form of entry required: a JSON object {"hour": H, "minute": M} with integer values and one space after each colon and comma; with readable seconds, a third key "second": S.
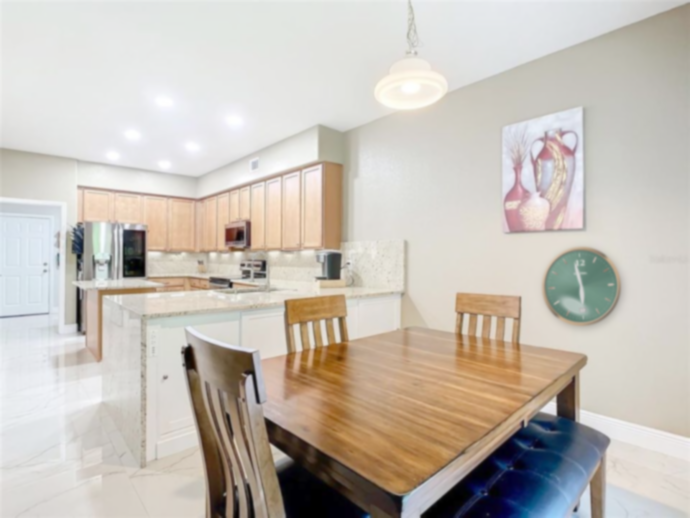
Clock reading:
{"hour": 5, "minute": 58}
